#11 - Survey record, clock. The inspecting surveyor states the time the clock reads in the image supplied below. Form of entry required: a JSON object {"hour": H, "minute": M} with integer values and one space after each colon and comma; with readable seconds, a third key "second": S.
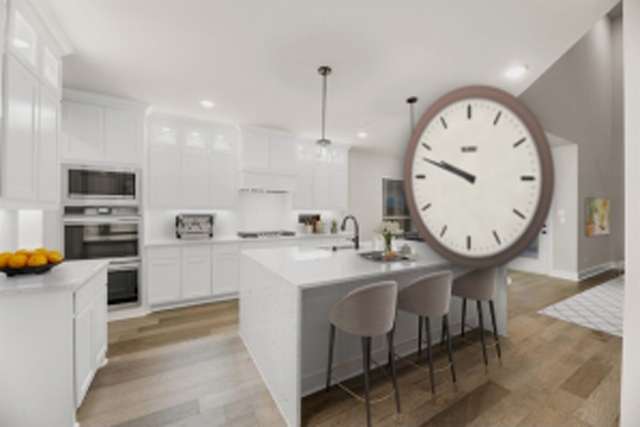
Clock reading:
{"hour": 9, "minute": 48}
